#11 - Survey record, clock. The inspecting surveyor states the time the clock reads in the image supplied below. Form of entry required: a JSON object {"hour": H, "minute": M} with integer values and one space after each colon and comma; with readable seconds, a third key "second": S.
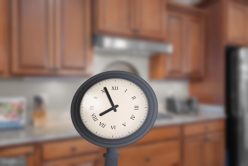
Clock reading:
{"hour": 7, "minute": 56}
